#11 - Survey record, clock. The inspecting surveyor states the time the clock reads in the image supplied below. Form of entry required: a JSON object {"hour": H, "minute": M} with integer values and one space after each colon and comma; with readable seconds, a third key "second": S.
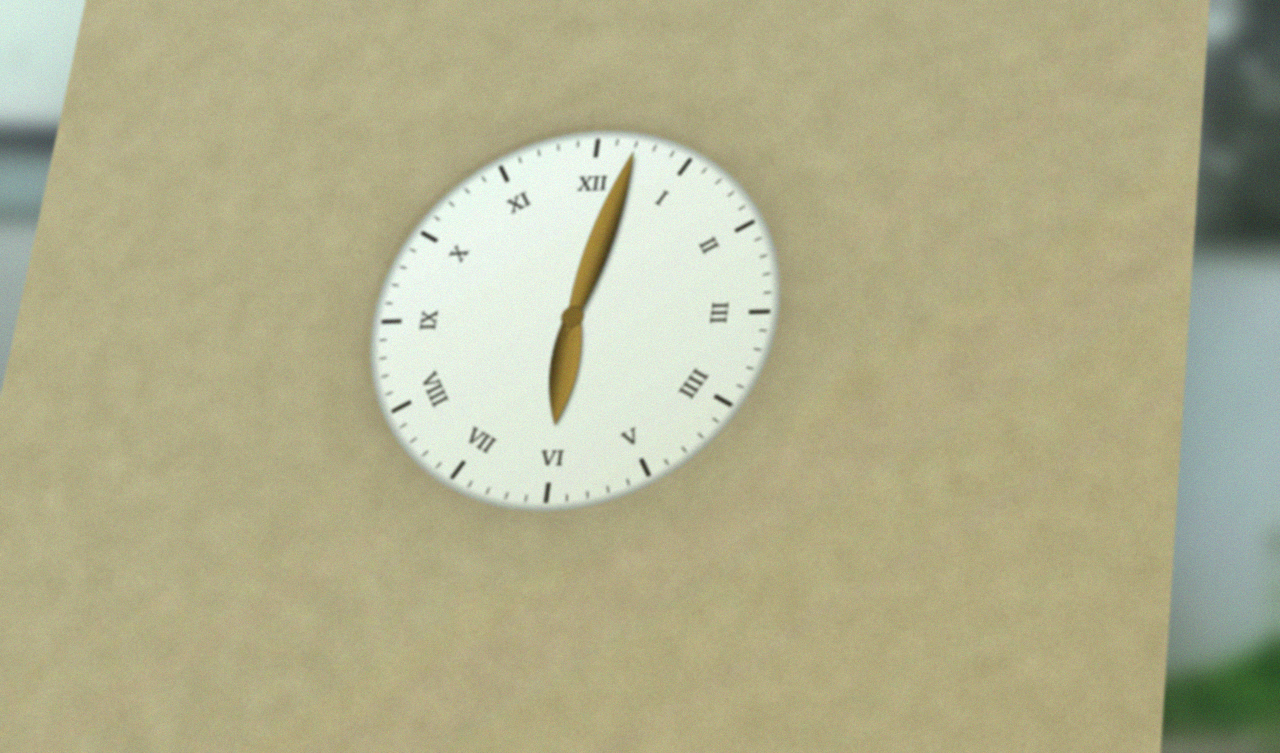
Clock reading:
{"hour": 6, "minute": 2}
